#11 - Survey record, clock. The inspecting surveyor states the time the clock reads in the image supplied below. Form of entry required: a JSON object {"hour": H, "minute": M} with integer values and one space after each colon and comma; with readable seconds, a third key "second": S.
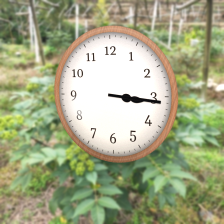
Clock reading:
{"hour": 3, "minute": 16}
